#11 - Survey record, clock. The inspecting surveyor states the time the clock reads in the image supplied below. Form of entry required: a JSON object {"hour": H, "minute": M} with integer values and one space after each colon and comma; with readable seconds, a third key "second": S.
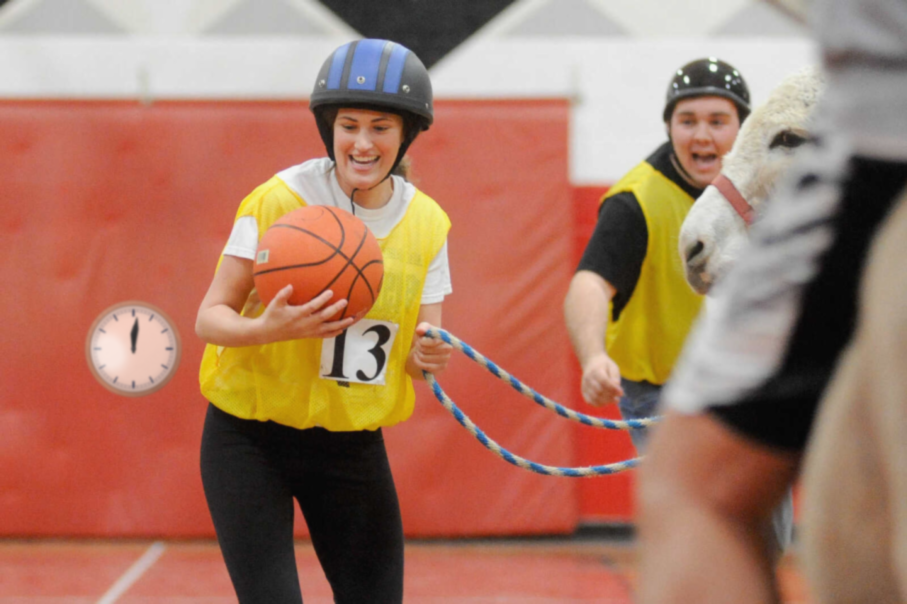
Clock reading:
{"hour": 12, "minute": 1}
